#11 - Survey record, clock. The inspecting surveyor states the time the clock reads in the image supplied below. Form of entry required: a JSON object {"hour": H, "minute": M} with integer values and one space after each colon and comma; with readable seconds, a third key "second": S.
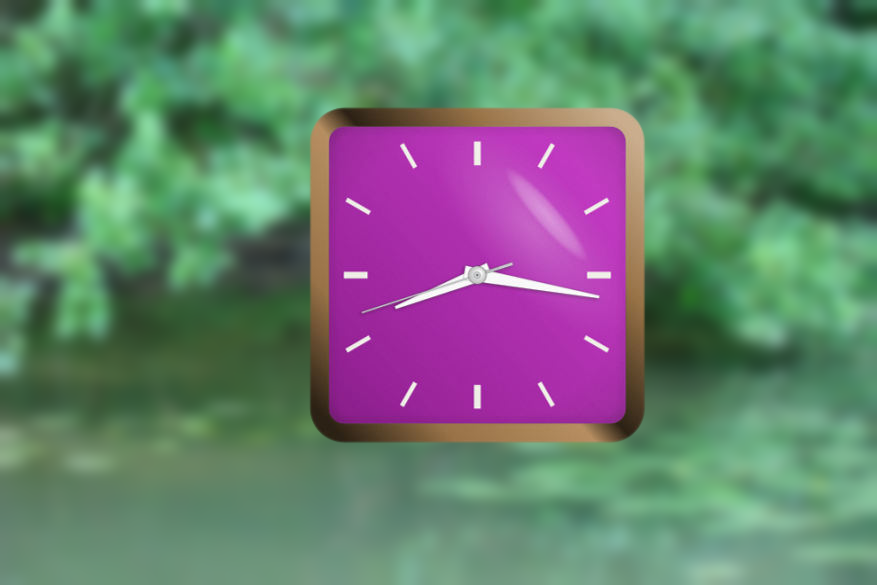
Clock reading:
{"hour": 8, "minute": 16, "second": 42}
